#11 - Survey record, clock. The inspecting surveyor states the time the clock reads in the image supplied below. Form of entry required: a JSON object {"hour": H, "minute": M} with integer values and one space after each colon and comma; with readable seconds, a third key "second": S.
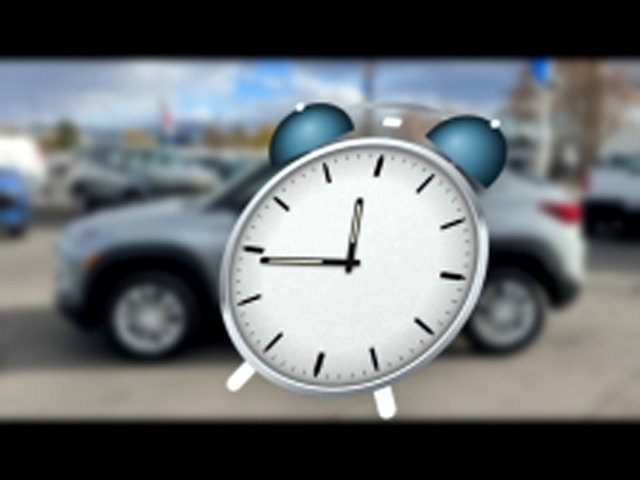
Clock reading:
{"hour": 11, "minute": 44}
